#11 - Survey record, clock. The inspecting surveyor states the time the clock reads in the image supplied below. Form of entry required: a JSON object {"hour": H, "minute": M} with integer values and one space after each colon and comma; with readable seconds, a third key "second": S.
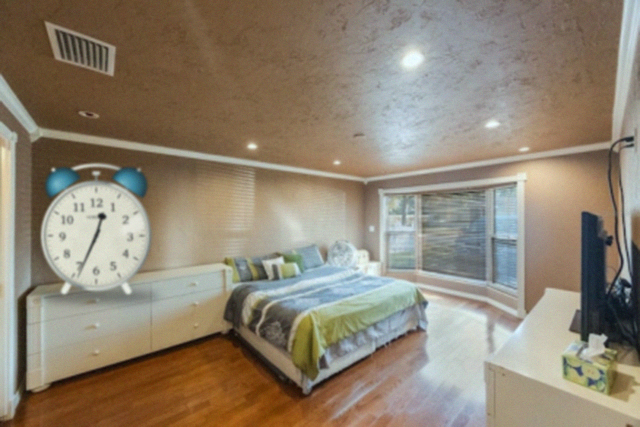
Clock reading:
{"hour": 12, "minute": 34}
